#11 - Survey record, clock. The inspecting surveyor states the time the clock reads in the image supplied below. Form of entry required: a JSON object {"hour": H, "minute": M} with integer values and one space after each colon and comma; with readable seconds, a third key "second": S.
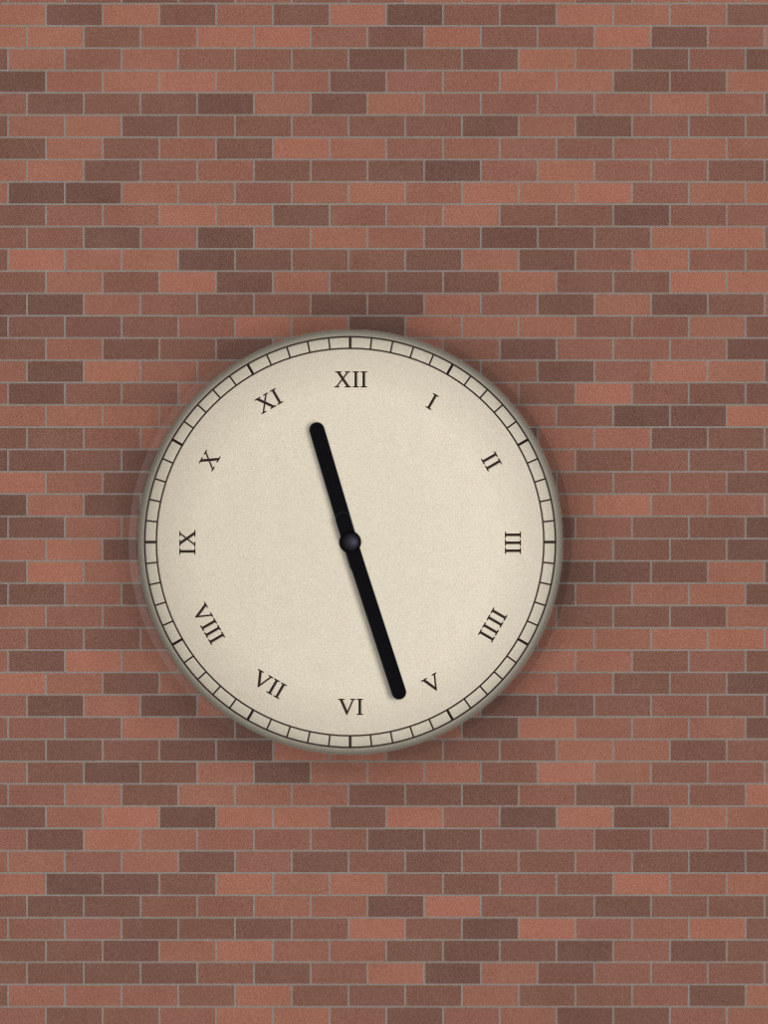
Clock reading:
{"hour": 11, "minute": 27}
